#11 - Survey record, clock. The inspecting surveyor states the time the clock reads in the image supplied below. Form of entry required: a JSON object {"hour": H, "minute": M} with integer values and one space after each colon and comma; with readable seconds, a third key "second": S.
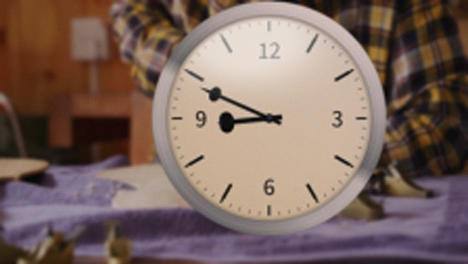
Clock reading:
{"hour": 8, "minute": 49}
